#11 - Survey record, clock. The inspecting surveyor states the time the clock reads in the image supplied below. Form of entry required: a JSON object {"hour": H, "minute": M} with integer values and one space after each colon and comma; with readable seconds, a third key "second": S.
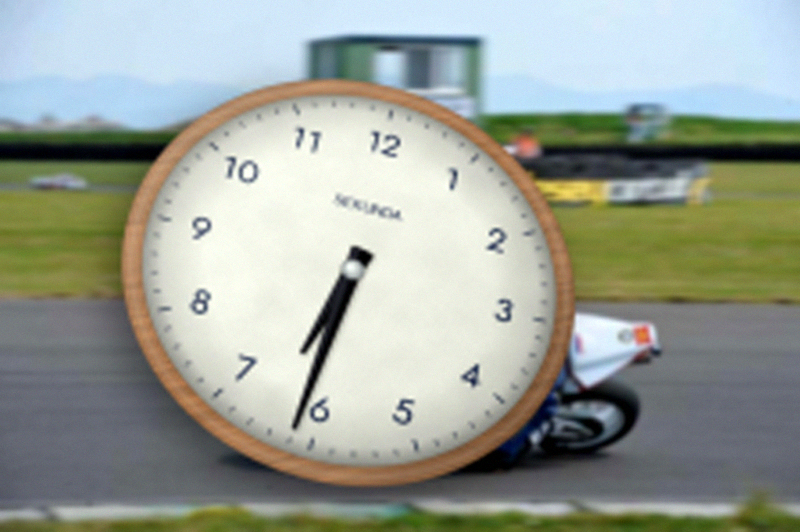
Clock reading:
{"hour": 6, "minute": 31}
